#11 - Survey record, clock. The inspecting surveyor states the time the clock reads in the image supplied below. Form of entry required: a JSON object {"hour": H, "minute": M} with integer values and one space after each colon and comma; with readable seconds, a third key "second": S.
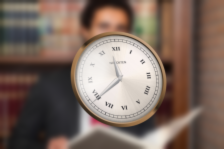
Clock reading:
{"hour": 11, "minute": 39}
